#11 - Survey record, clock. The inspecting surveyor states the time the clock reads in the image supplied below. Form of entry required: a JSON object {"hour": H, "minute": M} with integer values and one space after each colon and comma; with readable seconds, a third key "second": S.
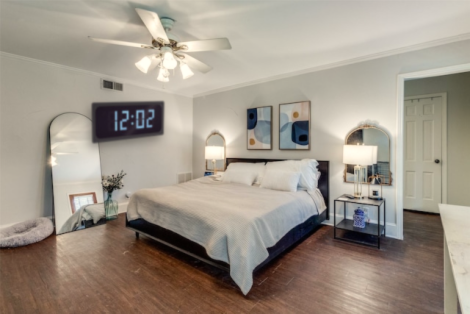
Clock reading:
{"hour": 12, "minute": 2}
